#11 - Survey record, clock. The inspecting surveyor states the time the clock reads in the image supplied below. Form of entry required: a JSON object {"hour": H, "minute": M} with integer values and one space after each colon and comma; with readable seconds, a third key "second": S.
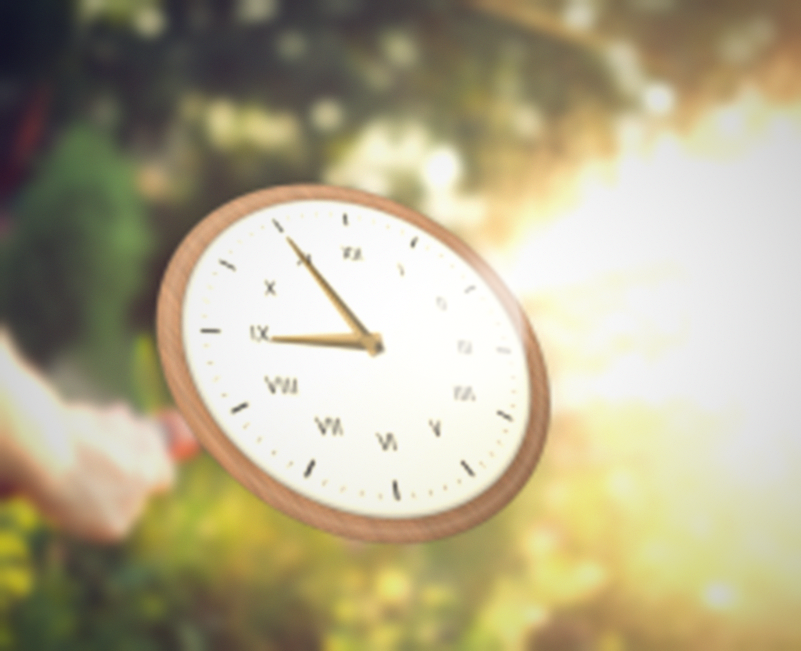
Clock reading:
{"hour": 8, "minute": 55}
